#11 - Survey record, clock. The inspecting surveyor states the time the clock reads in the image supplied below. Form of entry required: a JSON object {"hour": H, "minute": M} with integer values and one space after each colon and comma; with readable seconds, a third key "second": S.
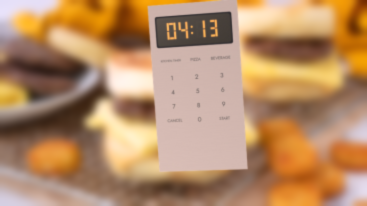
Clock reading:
{"hour": 4, "minute": 13}
